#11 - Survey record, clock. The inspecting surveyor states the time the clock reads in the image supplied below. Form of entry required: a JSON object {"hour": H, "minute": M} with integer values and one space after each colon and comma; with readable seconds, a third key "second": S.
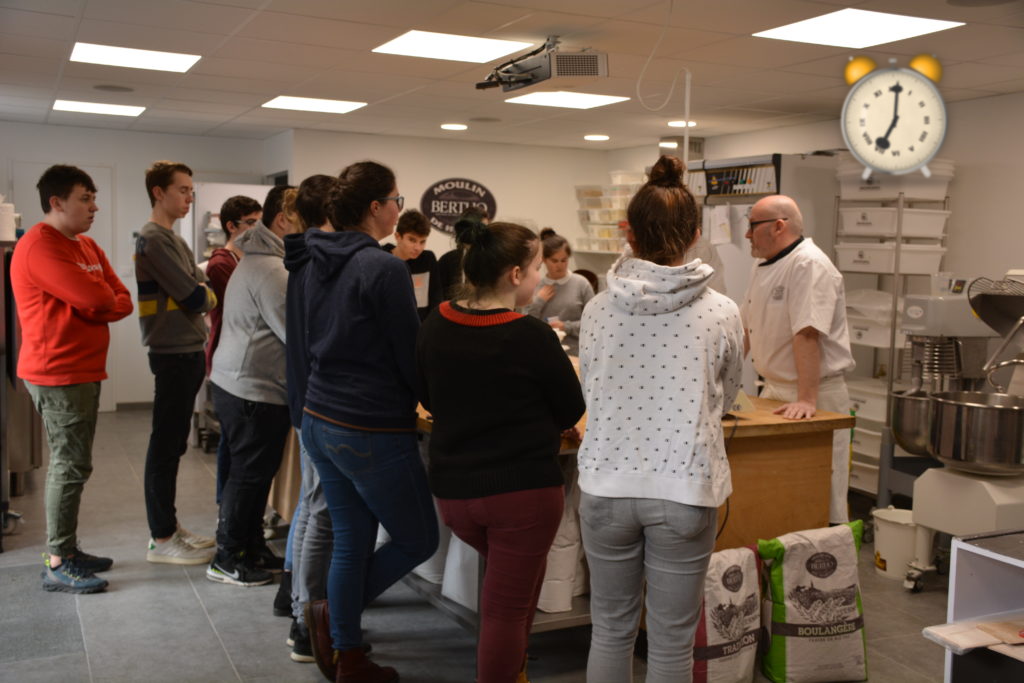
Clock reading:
{"hour": 7, "minute": 1}
